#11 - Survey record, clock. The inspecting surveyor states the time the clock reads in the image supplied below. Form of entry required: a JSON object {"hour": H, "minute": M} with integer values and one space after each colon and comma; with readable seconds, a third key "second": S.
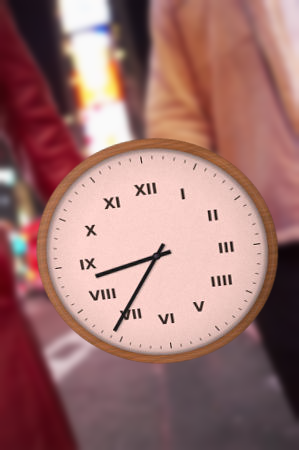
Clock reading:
{"hour": 8, "minute": 36}
